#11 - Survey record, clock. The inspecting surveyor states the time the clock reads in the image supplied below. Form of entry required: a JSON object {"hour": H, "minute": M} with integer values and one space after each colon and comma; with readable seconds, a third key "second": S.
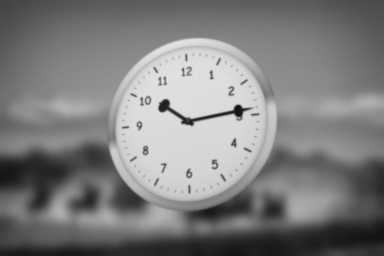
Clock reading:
{"hour": 10, "minute": 14}
